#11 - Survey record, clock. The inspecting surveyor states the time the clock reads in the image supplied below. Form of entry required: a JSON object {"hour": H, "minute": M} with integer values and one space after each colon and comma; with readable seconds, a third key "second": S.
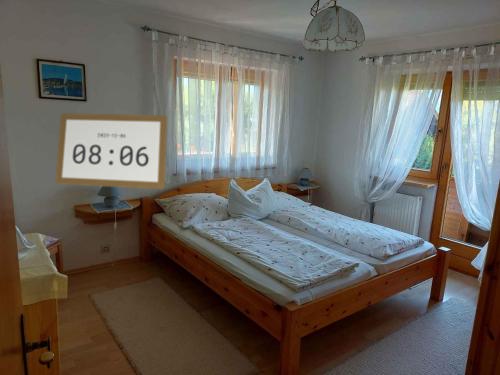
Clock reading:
{"hour": 8, "minute": 6}
